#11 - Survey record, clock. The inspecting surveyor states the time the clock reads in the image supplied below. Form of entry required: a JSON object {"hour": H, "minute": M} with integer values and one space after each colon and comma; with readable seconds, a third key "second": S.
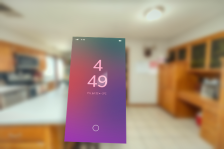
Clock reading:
{"hour": 4, "minute": 49}
